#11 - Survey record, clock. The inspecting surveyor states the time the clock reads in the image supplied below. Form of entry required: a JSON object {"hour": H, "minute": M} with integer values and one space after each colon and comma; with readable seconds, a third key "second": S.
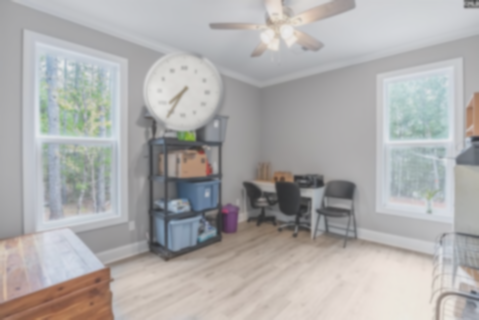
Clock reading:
{"hour": 7, "minute": 35}
